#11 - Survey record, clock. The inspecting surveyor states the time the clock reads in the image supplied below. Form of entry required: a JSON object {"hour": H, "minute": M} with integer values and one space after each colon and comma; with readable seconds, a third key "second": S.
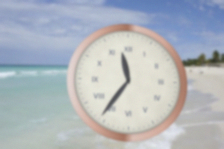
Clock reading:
{"hour": 11, "minute": 36}
